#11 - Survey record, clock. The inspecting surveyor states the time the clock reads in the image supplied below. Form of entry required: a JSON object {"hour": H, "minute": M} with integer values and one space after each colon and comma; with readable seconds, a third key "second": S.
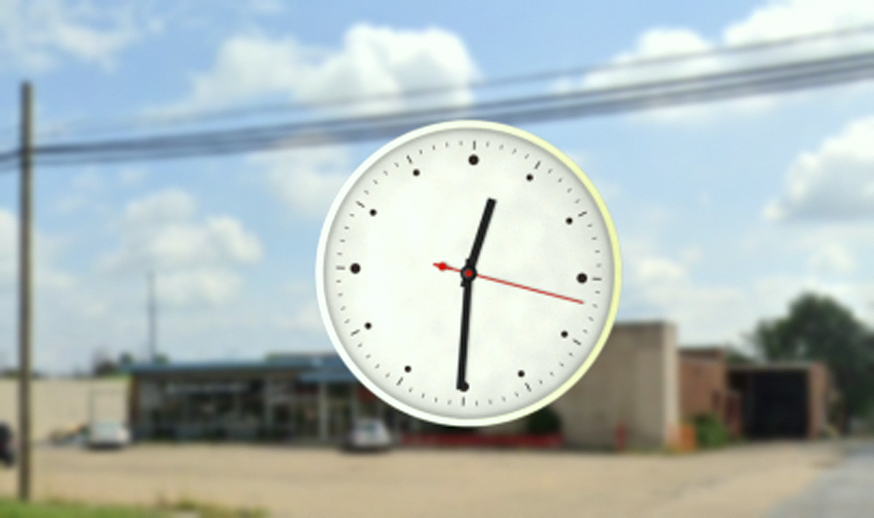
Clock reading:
{"hour": 12, "minute": 30, "second": 17}
